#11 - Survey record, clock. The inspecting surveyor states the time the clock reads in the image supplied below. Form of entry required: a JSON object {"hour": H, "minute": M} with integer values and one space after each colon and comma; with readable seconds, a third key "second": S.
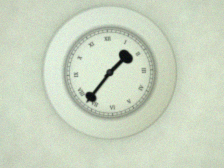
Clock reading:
{"hour": 1, "minute": 37}
